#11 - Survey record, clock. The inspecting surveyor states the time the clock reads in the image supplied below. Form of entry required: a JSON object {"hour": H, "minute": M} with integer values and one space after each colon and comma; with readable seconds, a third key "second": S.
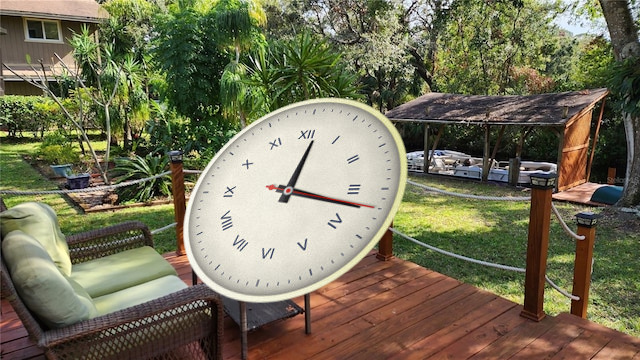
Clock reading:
{"hour": 12, "minute": 17, "second": 17}
